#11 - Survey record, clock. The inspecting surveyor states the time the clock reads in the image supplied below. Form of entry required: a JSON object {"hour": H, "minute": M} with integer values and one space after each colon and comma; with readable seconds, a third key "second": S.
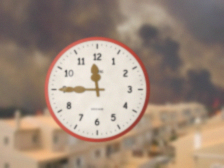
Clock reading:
{"hour": 11, "minute": 45}
